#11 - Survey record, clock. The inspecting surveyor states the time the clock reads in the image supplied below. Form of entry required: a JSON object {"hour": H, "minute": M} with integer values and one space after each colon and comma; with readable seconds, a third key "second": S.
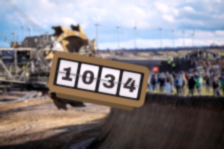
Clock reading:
{"hour": 10, "minute": 34}
